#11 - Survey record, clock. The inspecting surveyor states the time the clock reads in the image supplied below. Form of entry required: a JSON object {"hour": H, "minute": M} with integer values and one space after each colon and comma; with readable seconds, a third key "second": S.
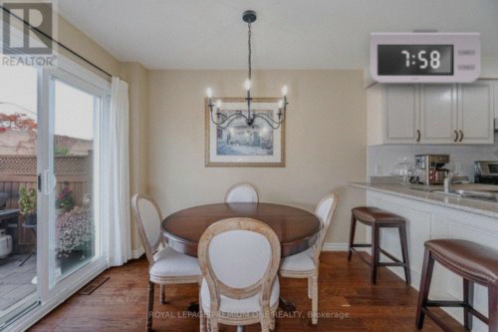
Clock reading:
{"hour": 7, "minute": 58}
